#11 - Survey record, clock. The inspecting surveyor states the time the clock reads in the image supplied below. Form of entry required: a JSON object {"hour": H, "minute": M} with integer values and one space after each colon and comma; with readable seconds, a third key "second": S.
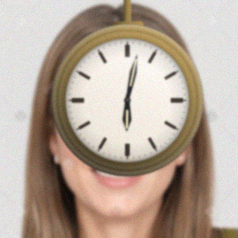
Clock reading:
{"hour": 6, "minute": 2}
